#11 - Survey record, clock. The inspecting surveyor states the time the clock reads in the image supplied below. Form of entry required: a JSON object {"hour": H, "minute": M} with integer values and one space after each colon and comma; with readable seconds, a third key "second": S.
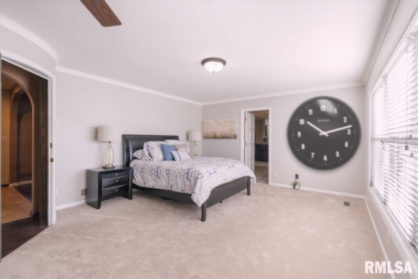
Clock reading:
{"hour": 10, "minute": 13}
